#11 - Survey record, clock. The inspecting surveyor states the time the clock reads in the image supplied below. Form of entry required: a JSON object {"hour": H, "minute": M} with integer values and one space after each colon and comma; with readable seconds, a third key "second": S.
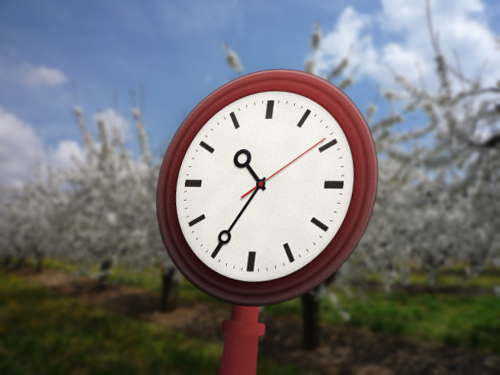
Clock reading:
{"hour": 10, "minute": 35, "second": 9}
